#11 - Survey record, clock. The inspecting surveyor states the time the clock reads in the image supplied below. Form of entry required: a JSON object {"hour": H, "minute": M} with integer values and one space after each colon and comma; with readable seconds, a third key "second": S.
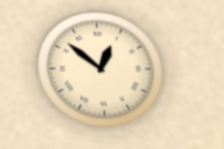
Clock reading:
{"hour": 12, "minute": 52}
